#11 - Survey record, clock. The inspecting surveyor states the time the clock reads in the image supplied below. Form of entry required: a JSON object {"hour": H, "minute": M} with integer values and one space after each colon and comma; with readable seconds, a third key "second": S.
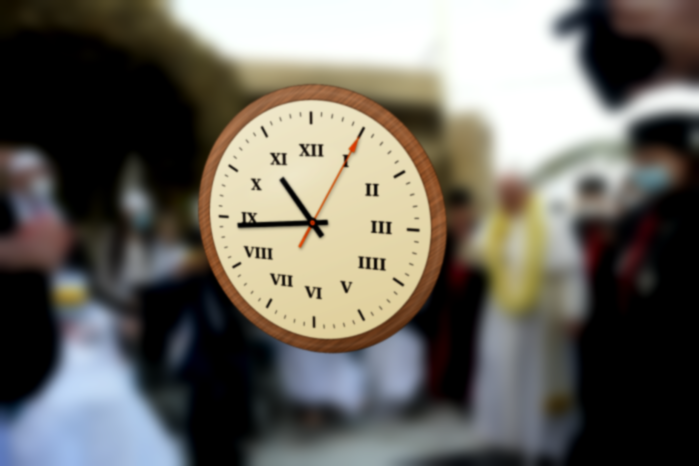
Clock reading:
{"hour": 10, "minute": 44, "second": 5}
